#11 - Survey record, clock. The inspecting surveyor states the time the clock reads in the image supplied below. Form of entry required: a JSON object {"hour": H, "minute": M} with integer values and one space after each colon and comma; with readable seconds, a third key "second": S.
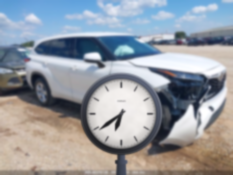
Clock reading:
{"hour": 6, "minute": 39}
